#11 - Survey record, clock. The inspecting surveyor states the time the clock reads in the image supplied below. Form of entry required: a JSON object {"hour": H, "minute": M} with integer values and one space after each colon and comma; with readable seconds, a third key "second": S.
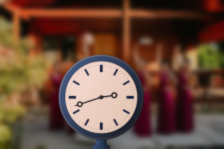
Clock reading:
{"hour": 2, "minute": 42}
